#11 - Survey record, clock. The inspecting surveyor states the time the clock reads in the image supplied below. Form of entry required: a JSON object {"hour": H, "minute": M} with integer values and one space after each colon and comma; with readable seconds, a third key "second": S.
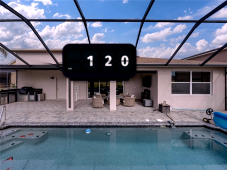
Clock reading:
{"hour": 1, "minute": 20}
